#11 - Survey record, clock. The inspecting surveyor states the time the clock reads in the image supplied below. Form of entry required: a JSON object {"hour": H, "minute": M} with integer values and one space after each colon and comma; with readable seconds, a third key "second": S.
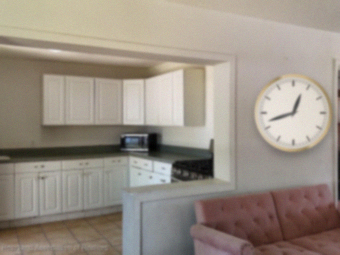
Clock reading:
{"hour": 12, "minute": 42}
